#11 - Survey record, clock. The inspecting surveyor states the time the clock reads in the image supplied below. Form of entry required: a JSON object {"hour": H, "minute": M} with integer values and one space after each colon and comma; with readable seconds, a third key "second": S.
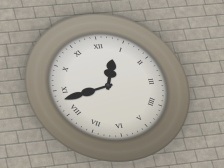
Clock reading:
{"hour": 12, "minute": 43}
